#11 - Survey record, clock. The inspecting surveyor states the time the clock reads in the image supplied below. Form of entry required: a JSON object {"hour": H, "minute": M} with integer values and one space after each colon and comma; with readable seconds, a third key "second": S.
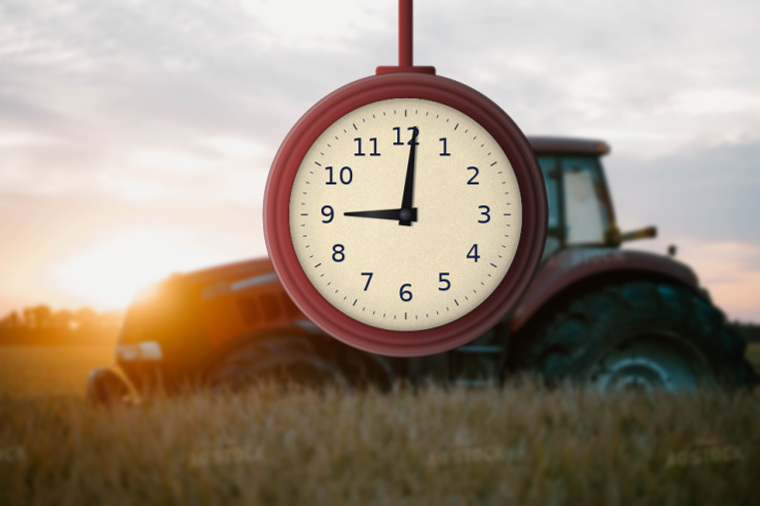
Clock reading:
{"hour": 9, "minute": 1}
